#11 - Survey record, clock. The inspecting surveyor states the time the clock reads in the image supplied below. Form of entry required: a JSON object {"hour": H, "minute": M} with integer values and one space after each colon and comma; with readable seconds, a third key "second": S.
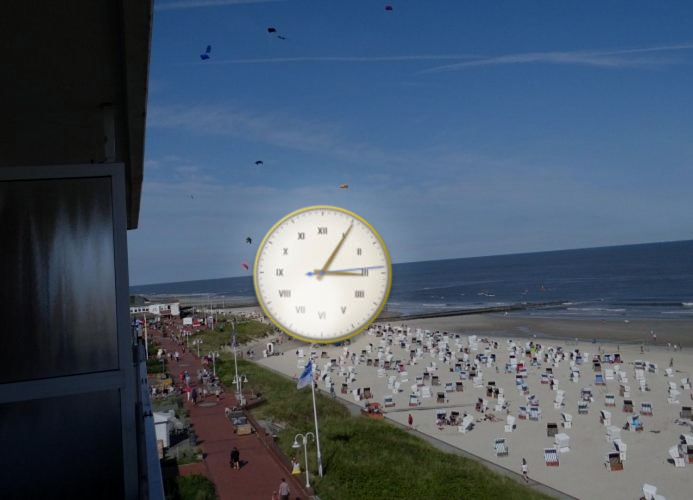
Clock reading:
{"hour": 3, "minute": 5, "second": 14}
